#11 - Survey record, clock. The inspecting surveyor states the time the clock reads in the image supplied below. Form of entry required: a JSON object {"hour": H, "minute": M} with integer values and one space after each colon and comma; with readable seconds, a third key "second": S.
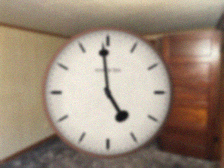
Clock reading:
{"hour": 4, "minute": 59}
